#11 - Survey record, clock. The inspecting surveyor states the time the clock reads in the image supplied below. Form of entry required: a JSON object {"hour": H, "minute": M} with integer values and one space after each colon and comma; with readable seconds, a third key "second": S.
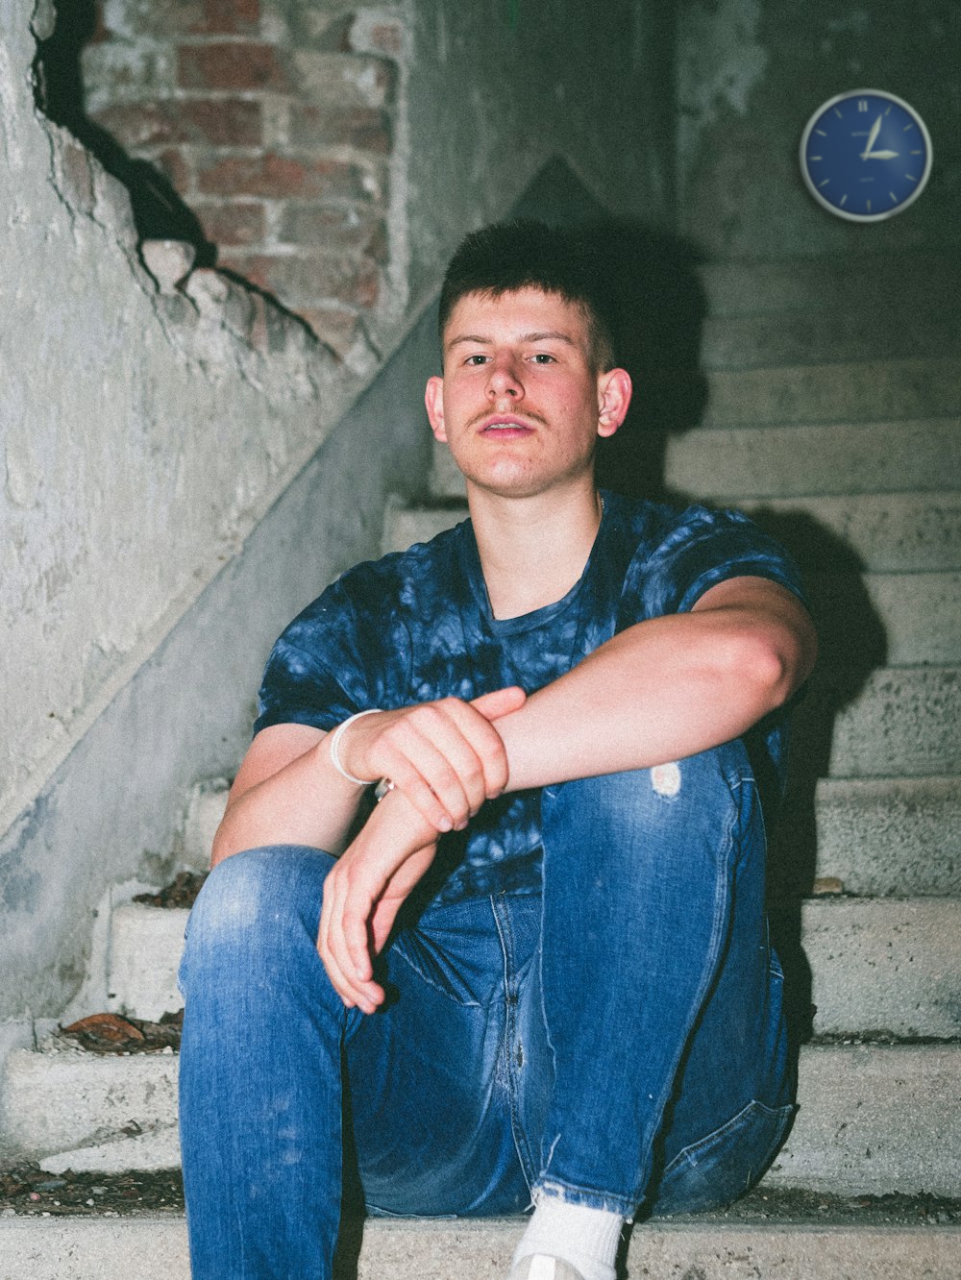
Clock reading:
{"hour": 3, "minute": 4}
